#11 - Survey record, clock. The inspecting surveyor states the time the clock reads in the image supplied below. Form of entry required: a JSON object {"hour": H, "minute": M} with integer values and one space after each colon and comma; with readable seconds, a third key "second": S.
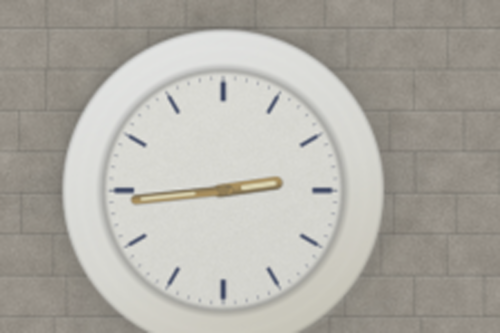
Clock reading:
{"hour": 2, "minute": 44}
